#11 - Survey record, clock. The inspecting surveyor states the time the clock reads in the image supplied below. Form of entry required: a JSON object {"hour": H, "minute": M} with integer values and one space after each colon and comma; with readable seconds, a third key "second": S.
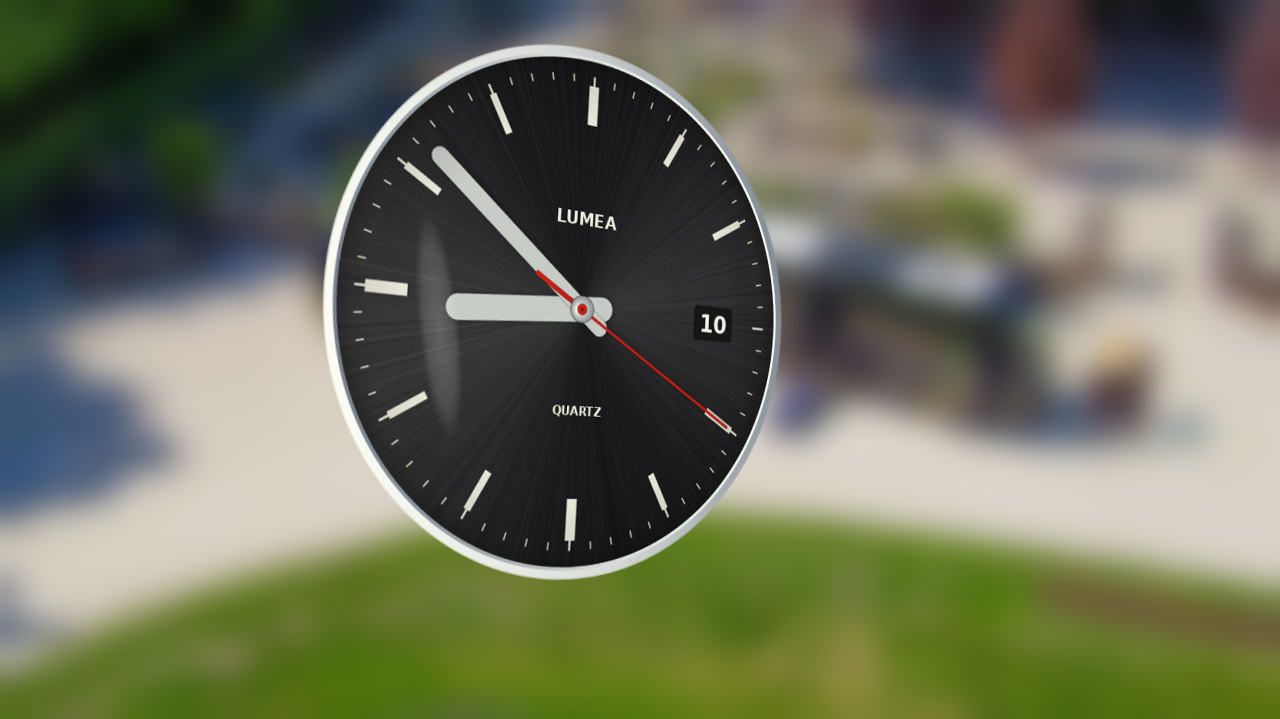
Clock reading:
{"hour": 8, "minute": 51, "second": 20}
